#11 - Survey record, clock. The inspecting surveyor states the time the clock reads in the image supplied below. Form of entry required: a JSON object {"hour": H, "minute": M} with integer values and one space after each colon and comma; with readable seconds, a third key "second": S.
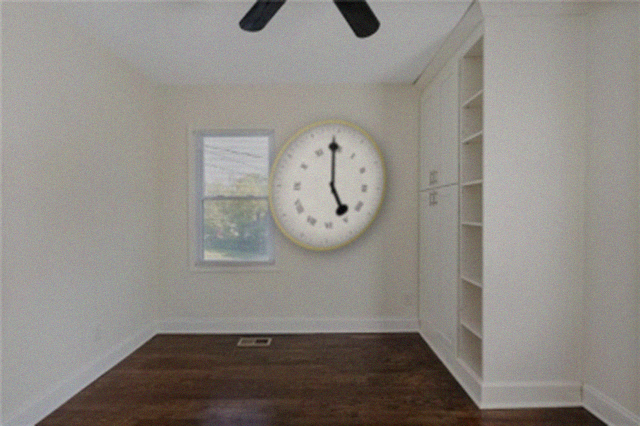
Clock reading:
{"hour": 4, "minute": 59}
